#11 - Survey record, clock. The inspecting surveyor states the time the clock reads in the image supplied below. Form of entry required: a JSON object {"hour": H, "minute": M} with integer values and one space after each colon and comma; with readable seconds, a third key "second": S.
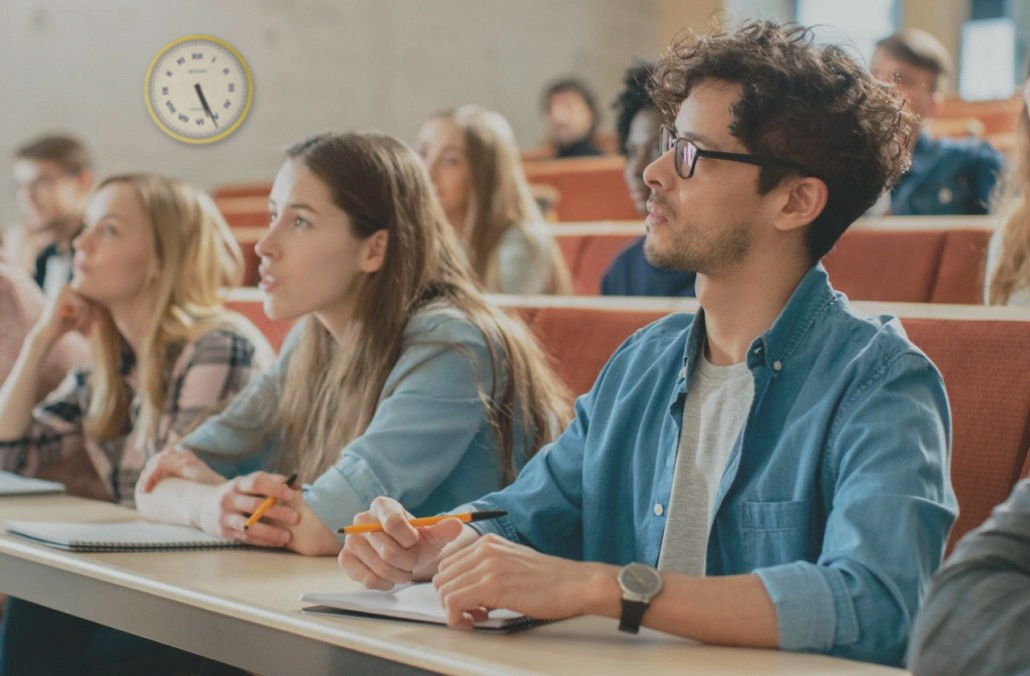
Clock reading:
{"hour": 5, "minute": 26}
